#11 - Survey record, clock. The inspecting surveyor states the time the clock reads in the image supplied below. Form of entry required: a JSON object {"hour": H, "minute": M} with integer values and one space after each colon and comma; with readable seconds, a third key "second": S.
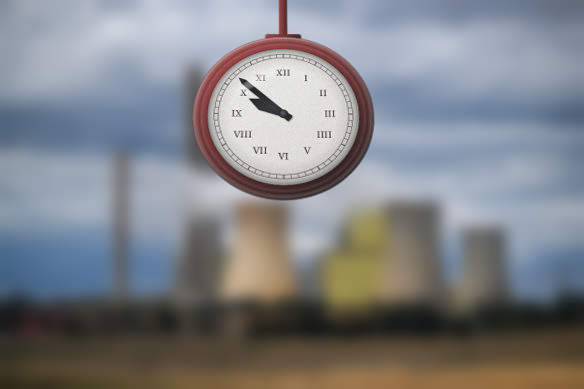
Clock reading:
{"hour": 9, "minute": 52}
